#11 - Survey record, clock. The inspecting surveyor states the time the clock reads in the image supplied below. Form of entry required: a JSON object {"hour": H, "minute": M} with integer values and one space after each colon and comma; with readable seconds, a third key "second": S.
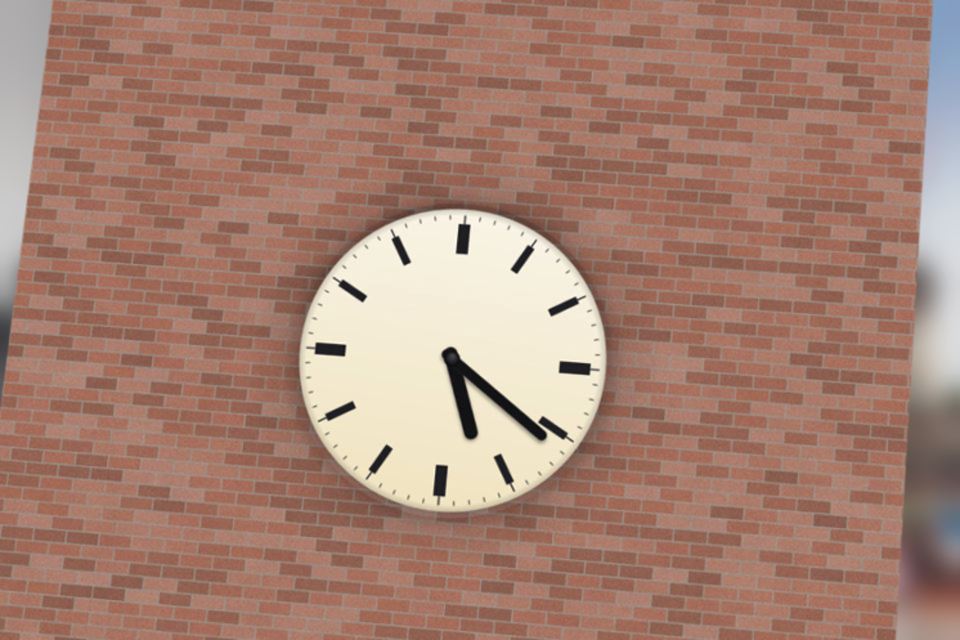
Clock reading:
{"hour": 5, "minute": 21}
